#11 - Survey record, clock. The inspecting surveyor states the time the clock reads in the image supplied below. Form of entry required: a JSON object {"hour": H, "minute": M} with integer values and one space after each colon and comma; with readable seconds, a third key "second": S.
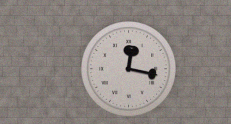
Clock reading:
{"hour": 12, "minute": 17}
